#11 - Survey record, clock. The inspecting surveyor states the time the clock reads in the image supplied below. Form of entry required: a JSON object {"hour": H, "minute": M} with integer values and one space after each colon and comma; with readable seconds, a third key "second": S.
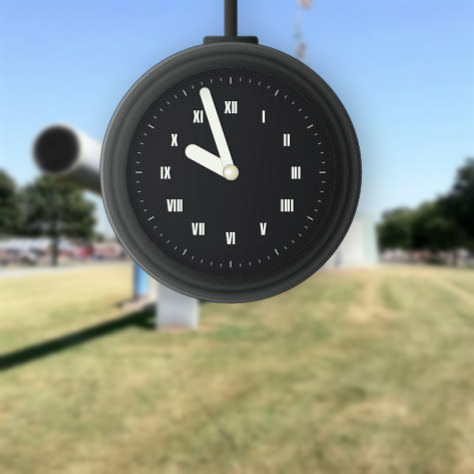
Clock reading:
{"hour": 9, "minute": 57}
